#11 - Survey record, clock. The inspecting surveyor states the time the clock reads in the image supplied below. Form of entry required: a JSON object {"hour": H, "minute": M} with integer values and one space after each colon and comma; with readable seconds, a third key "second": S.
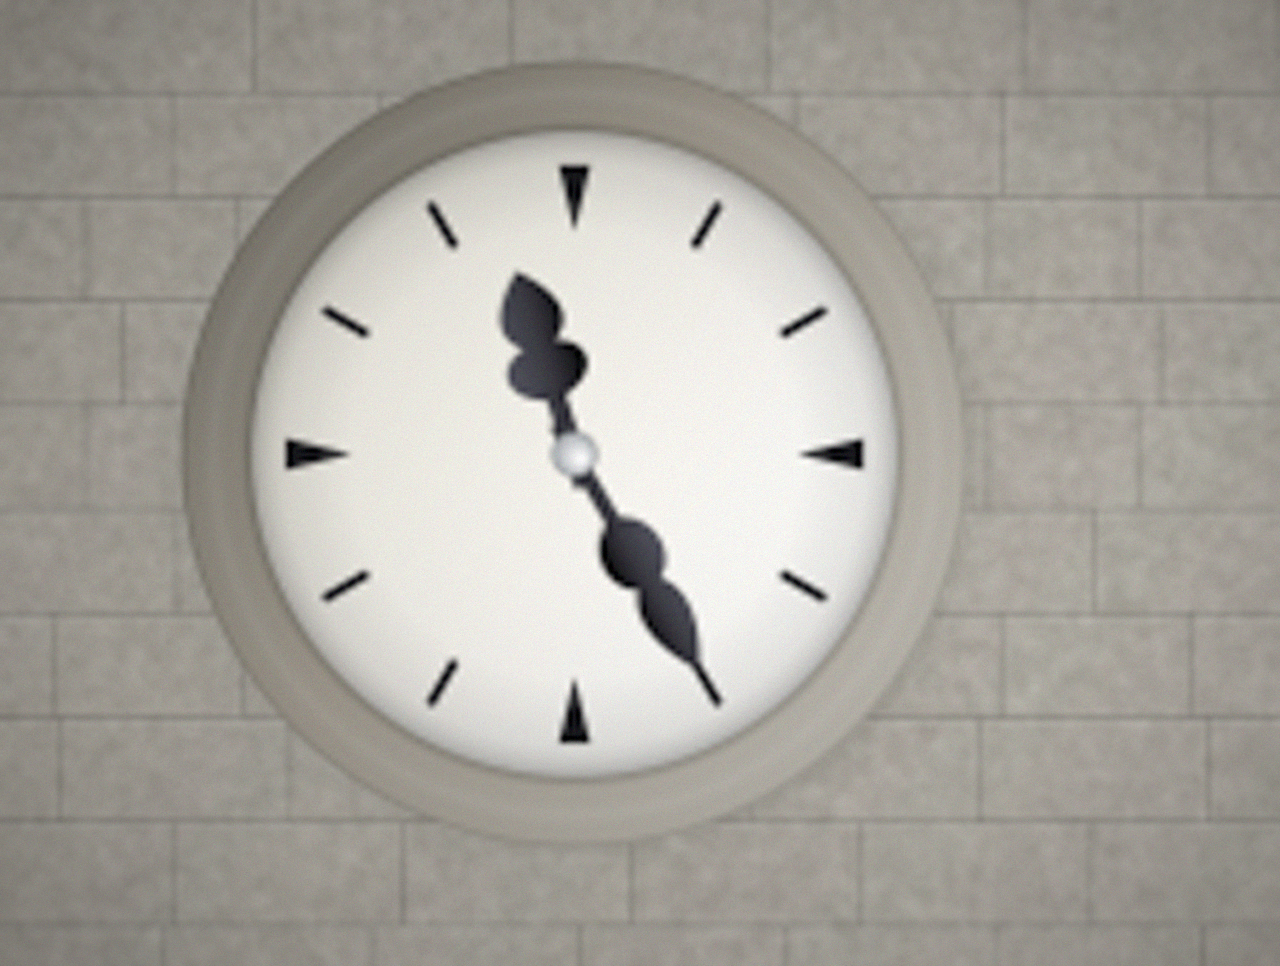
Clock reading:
{"hour": 11, "minute": 25}
